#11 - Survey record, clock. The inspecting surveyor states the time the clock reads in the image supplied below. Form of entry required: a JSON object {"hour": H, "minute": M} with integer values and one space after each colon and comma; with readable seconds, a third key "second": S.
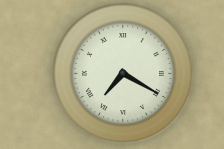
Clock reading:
{"hour": 7, "minute": 20}
